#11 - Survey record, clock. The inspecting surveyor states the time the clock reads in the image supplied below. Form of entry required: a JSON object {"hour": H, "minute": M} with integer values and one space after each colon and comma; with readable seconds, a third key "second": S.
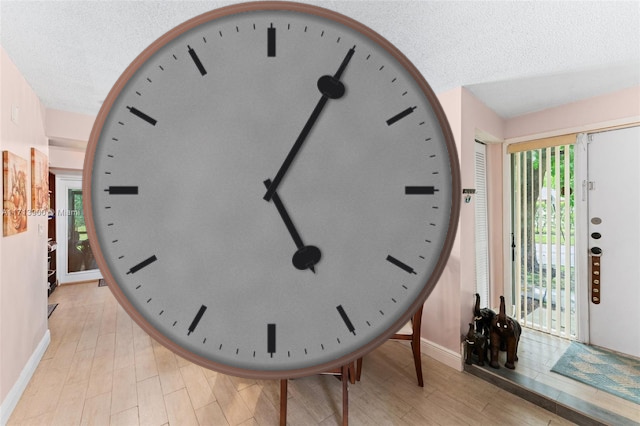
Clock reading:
{"hour": 5, "minute": 5}
